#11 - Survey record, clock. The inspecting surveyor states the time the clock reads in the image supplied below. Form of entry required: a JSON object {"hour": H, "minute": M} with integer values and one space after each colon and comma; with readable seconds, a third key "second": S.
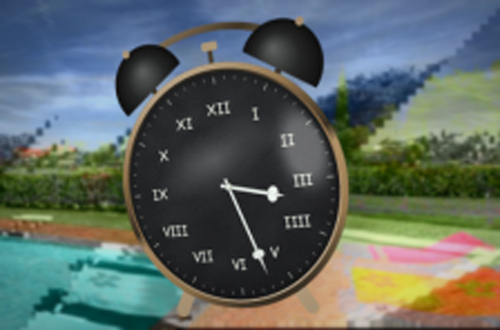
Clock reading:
{"hour": 3, "minute": 27}
